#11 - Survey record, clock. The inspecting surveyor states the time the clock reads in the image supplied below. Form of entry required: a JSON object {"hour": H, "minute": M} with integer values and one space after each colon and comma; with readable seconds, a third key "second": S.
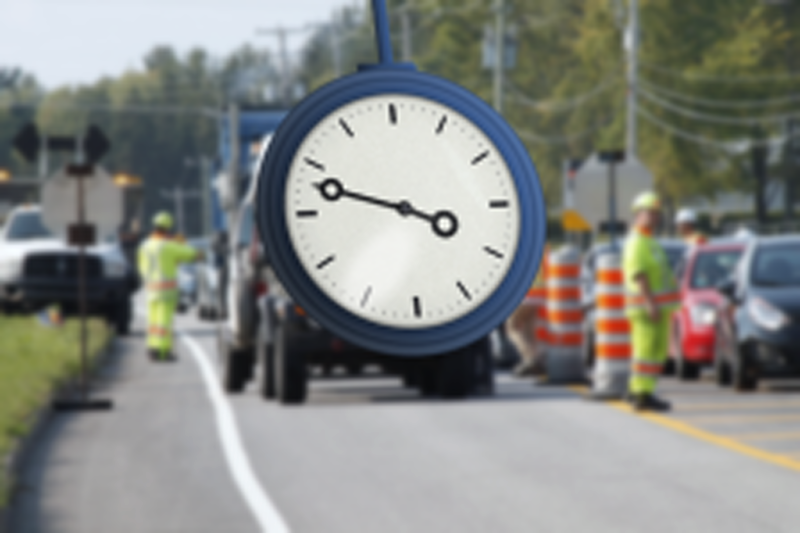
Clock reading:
{"hour": 3, "minute": 48}
